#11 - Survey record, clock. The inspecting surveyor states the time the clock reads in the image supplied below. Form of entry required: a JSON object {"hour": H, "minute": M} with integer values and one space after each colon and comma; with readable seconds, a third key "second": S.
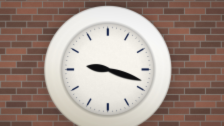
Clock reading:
{"hour": 9, "minute": 18}
